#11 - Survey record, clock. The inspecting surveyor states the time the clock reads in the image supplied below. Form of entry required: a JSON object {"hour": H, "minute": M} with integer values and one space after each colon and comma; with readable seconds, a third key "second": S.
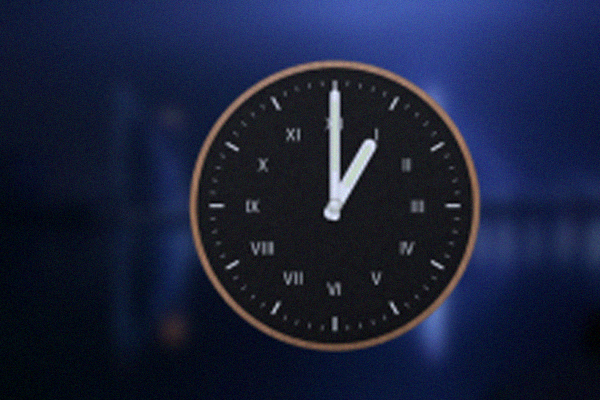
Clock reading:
{"hour": 1, "minute": 0}
